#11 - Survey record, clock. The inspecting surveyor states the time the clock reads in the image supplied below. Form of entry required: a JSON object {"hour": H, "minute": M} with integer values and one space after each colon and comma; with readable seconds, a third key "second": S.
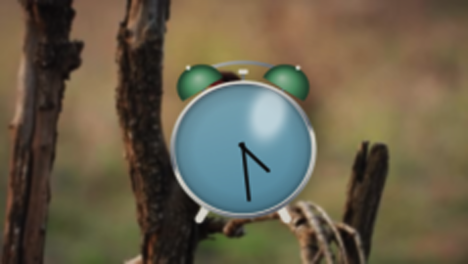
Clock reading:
{"hour": 4, "minute": 29}
